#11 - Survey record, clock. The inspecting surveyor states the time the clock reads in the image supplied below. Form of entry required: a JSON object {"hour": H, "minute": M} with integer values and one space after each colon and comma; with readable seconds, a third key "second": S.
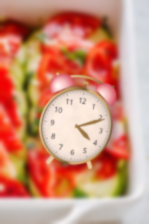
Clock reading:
{"hour": 4, "minute": 11}
